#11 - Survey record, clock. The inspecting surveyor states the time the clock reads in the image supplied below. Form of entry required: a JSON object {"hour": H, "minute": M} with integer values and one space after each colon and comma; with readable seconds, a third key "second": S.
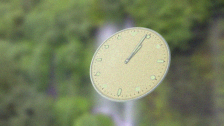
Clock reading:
{"hour": 1, "minute": 4}
